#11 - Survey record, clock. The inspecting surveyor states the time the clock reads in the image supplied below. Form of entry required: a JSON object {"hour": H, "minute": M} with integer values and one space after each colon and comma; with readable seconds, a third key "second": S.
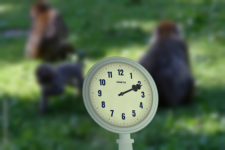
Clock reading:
{"hour": 2, "minute": 11}
